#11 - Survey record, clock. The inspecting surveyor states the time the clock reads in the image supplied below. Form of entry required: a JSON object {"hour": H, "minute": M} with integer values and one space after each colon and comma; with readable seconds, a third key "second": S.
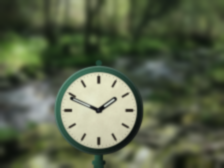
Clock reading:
{"hour": 1, "minute": 49}
